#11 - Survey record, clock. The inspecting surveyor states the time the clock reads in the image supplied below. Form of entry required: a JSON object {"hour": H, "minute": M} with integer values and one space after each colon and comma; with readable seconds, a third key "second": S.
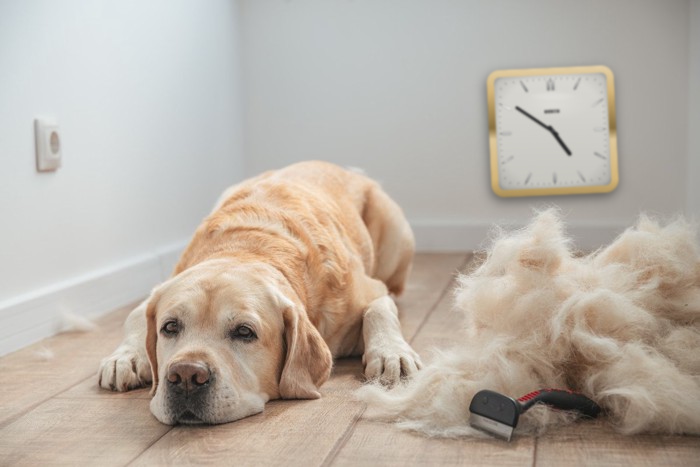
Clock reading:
{"hour": 4, "minute": 51}
